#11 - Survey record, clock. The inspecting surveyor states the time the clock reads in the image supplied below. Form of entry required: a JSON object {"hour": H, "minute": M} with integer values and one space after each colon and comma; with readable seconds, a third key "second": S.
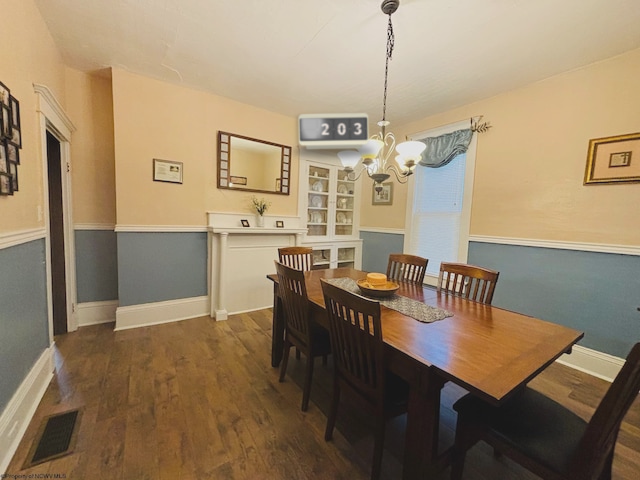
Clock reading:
{"hour": 2, "minute": 3}
